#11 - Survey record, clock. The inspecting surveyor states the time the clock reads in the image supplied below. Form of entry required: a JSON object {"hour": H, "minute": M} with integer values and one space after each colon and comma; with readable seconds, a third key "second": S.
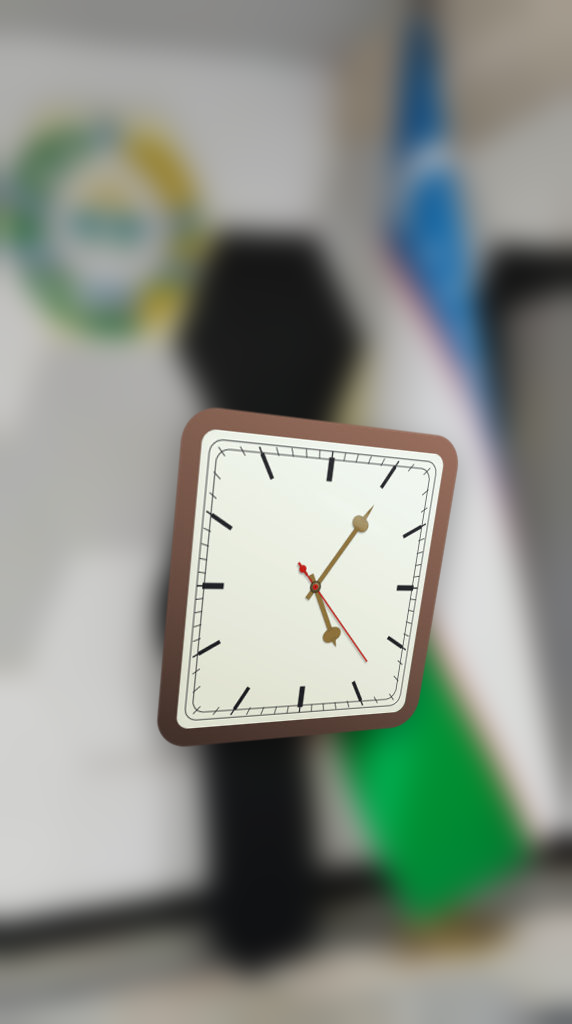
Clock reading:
{"hour": 5, "minute": 5, "second": 23}
